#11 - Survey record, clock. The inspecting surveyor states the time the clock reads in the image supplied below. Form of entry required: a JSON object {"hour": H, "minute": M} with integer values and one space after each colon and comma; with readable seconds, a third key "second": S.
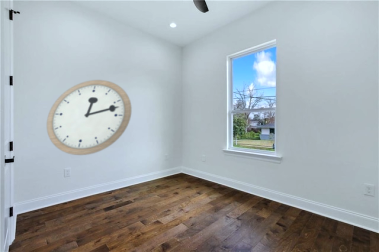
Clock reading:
{"hour": 12, "minute": 12}
